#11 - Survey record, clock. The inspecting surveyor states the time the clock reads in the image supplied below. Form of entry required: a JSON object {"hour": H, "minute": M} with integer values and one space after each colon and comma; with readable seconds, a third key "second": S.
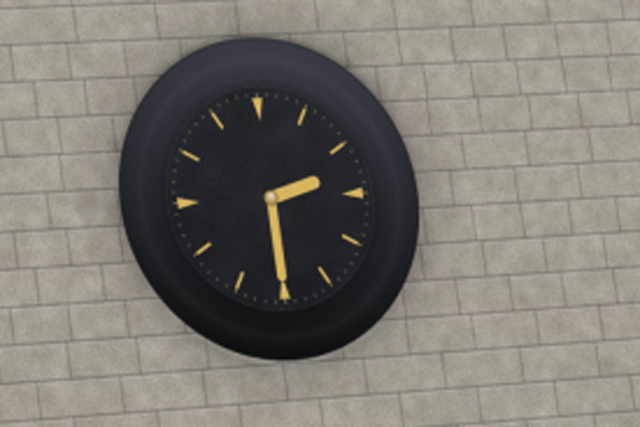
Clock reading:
{"hour": 2, "minute": 30}
